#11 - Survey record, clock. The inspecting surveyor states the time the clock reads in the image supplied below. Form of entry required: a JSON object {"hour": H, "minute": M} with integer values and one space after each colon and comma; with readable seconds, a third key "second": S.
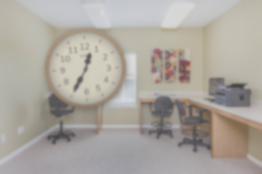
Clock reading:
{"hour": 12, "minute": 35}
